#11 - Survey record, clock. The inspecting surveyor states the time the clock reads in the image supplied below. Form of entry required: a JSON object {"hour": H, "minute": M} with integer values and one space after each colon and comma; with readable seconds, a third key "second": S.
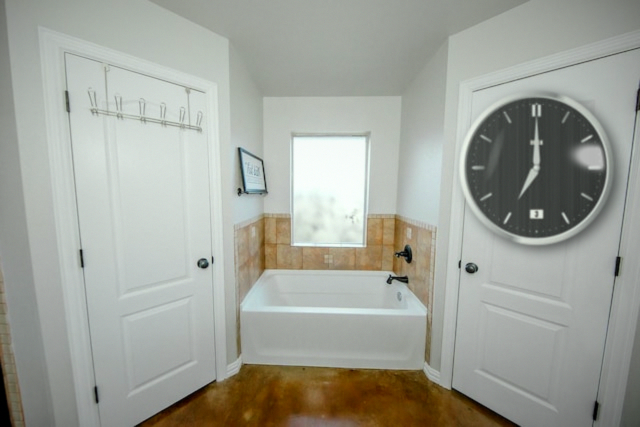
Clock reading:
{"hour": 7, "minute": 0}
